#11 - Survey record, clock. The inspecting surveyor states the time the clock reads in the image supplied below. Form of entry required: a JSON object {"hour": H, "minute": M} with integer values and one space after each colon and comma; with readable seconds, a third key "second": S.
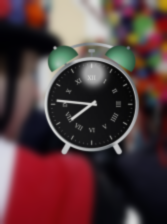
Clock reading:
{"hour": 7, "minute": 46}
